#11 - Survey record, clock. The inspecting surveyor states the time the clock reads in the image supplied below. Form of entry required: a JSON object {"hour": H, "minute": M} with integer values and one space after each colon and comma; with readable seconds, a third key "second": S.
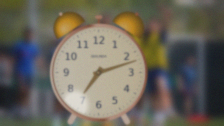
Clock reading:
{"hour": 7, "minute": 12}
